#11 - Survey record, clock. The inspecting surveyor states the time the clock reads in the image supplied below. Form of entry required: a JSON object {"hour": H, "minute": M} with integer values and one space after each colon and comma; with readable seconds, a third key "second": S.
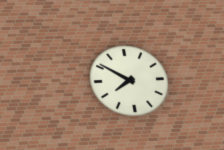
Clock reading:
{"hour": 7, "minute": 51}
